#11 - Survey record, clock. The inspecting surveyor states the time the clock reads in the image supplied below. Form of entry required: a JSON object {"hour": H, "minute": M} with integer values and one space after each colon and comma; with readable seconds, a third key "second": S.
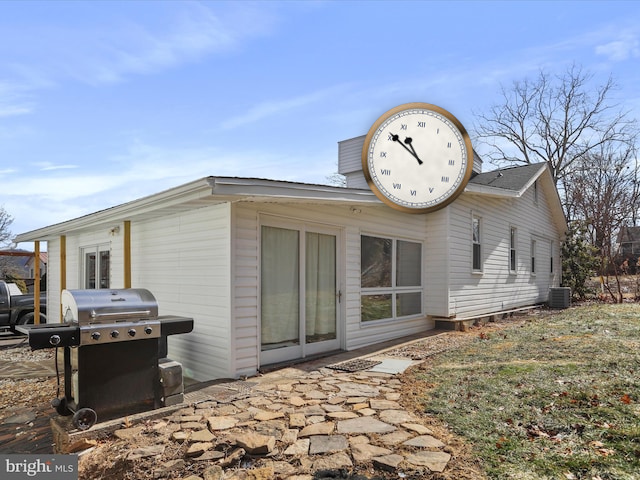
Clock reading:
{"hour": 10, "minute": 51}
